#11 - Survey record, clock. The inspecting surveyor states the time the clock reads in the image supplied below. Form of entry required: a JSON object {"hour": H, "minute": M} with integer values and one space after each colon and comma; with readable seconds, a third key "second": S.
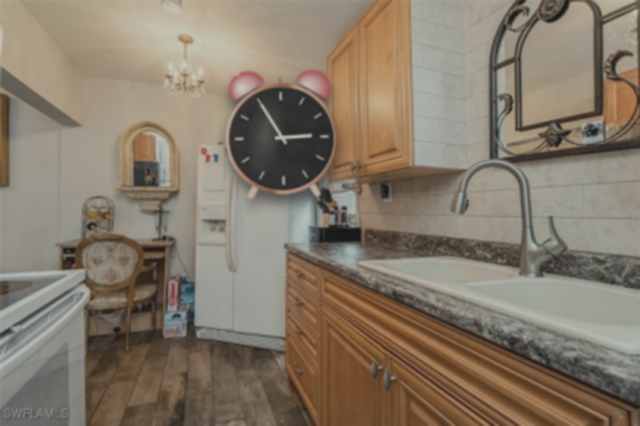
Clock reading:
{"hour": 2, "minute": 55}
